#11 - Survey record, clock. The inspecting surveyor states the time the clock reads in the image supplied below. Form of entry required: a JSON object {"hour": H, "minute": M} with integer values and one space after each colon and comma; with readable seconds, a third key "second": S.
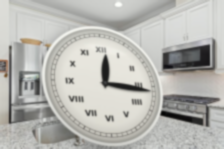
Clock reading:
{"hour": 12, "minute": 16}
